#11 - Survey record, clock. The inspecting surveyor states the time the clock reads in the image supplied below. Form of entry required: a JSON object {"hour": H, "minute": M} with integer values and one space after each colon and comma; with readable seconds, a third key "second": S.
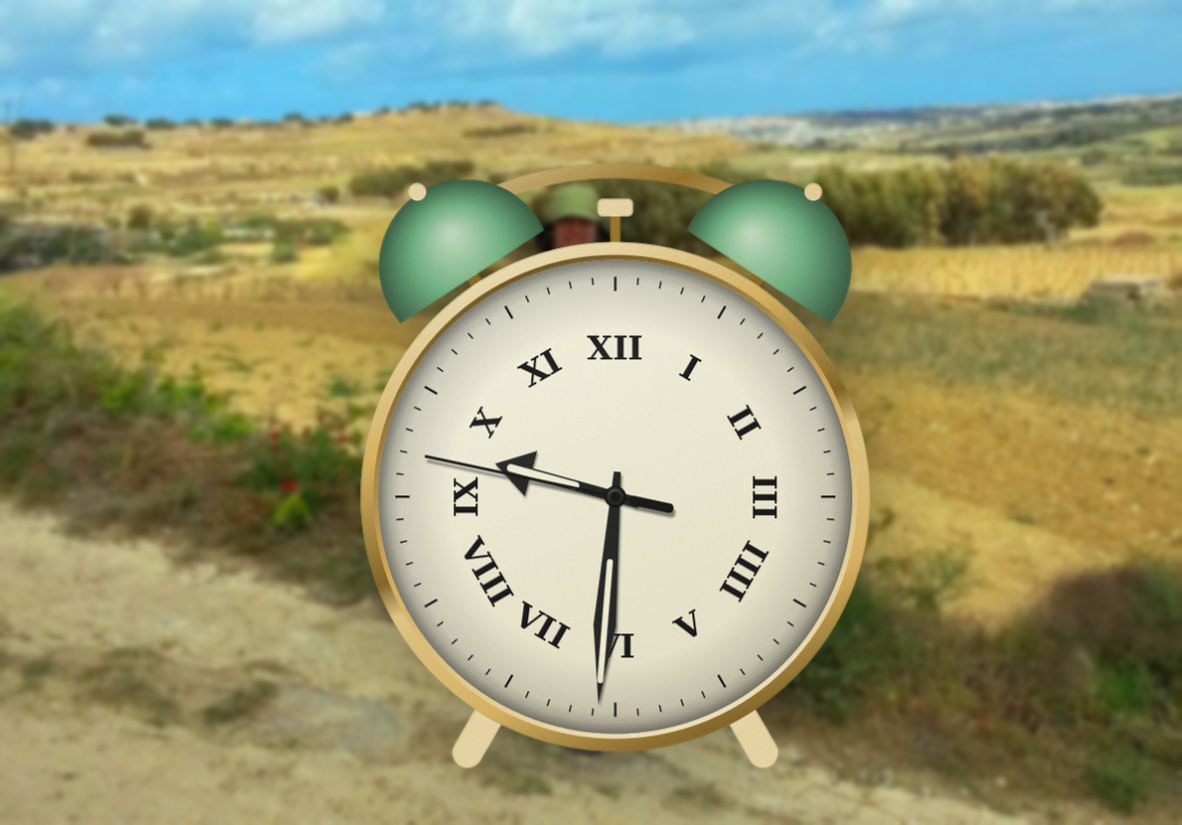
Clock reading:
{"hour": 9, "minute": 30, "second": 47}
